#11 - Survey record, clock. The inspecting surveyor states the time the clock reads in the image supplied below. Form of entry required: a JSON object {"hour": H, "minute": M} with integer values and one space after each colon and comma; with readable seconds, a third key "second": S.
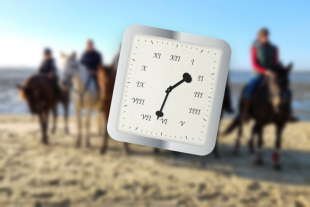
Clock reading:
{"hour": 1, "minute": 32}
